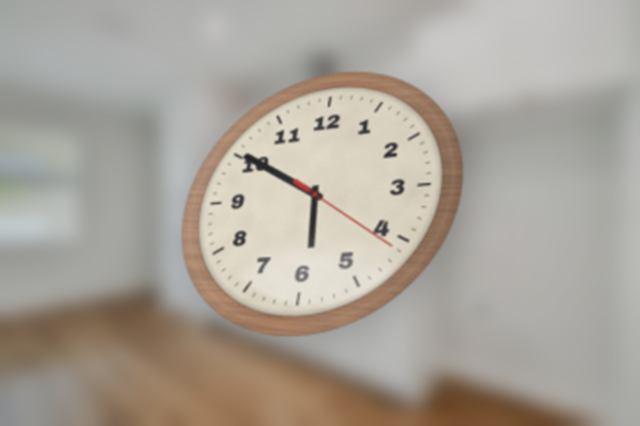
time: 5:50:21
